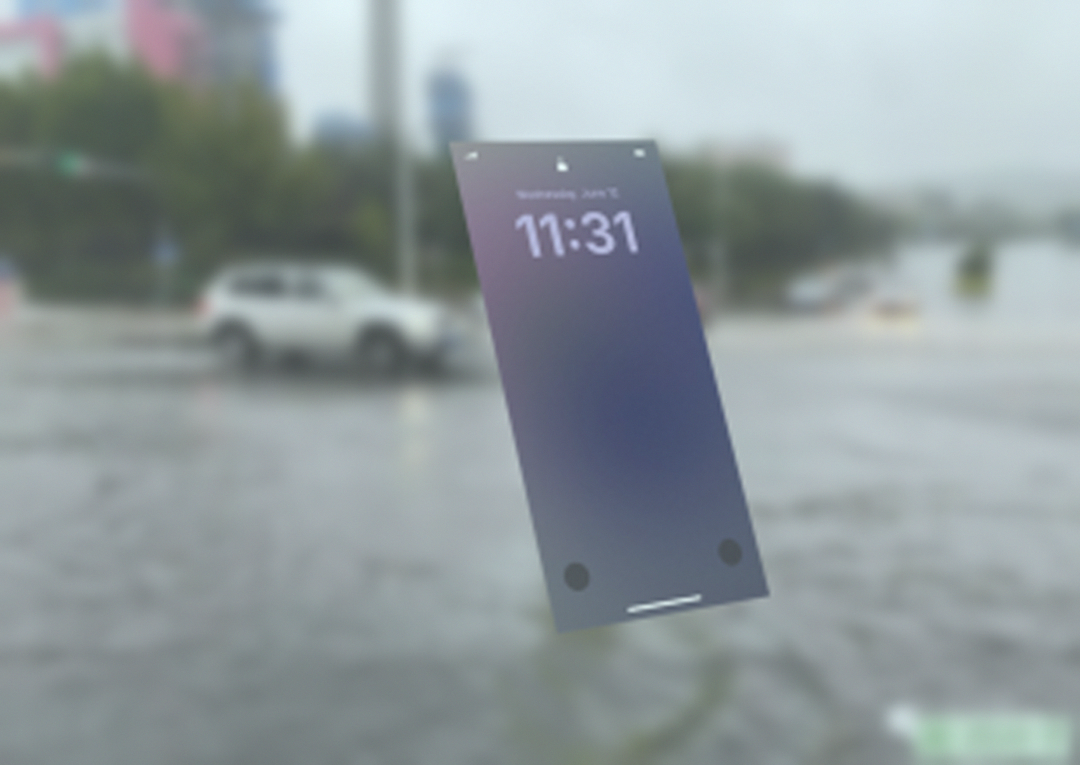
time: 11:31
